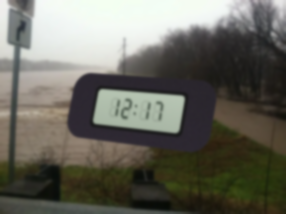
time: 12:17
